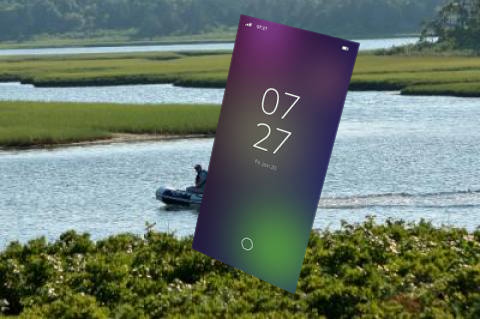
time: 7:27
